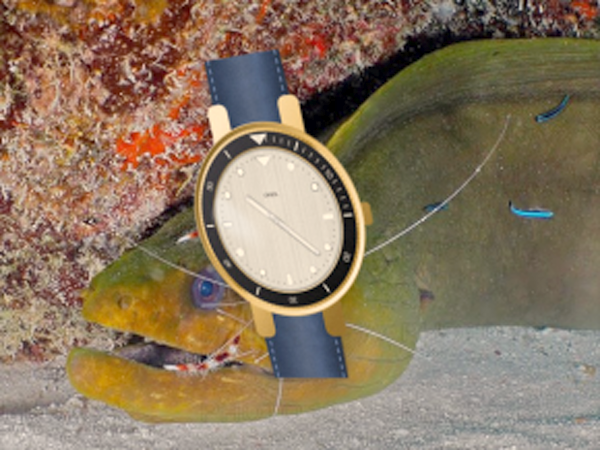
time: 10:22
